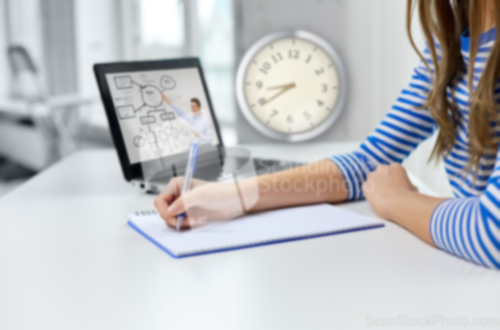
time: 8:39
